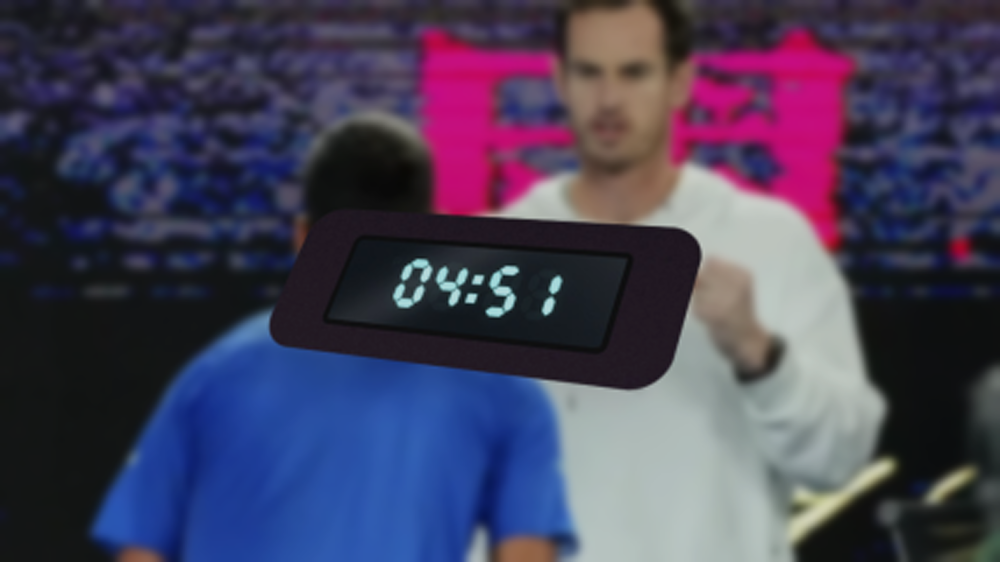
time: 4:51
